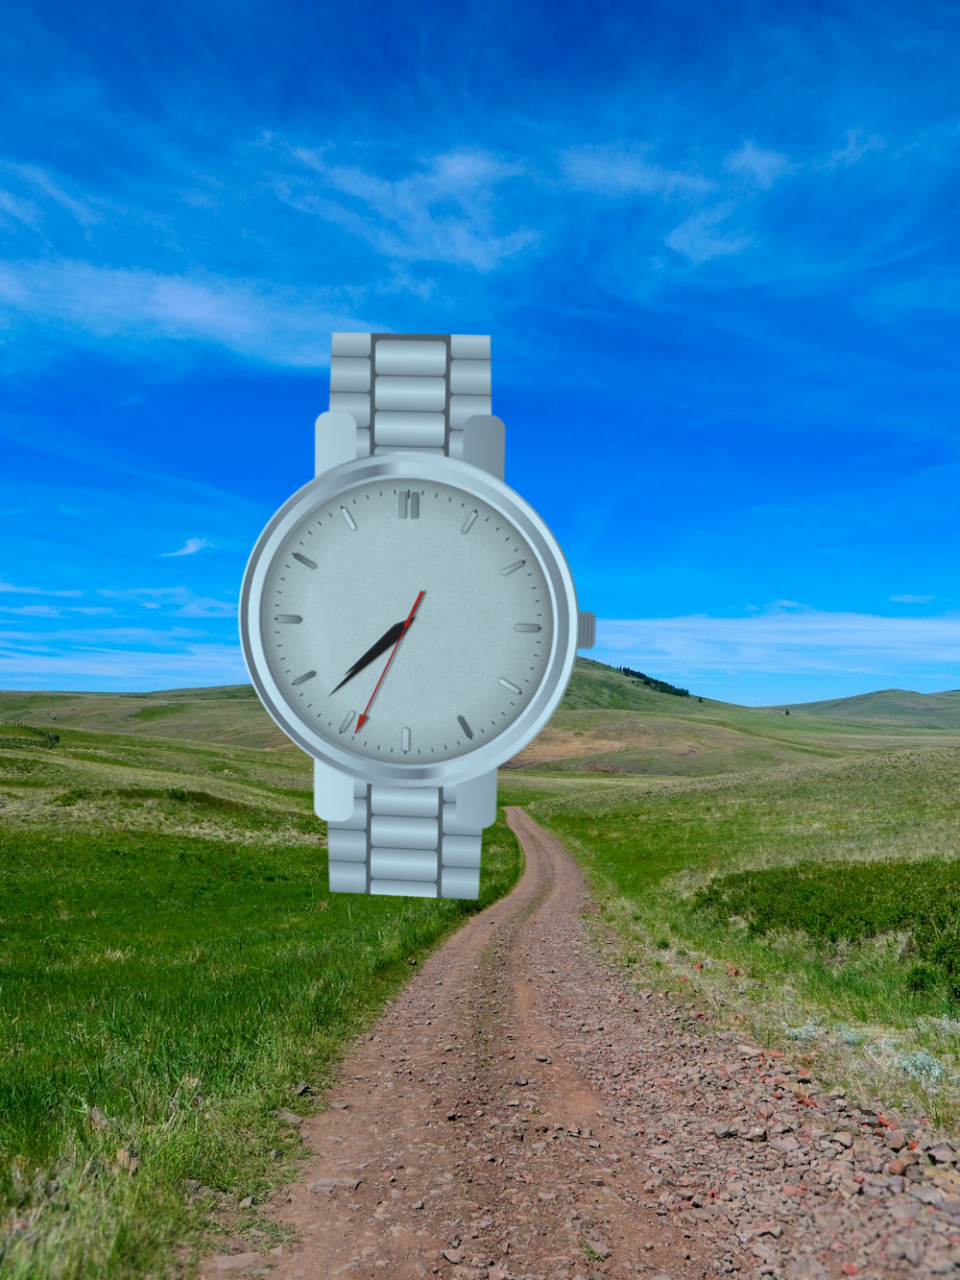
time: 7:37:34
